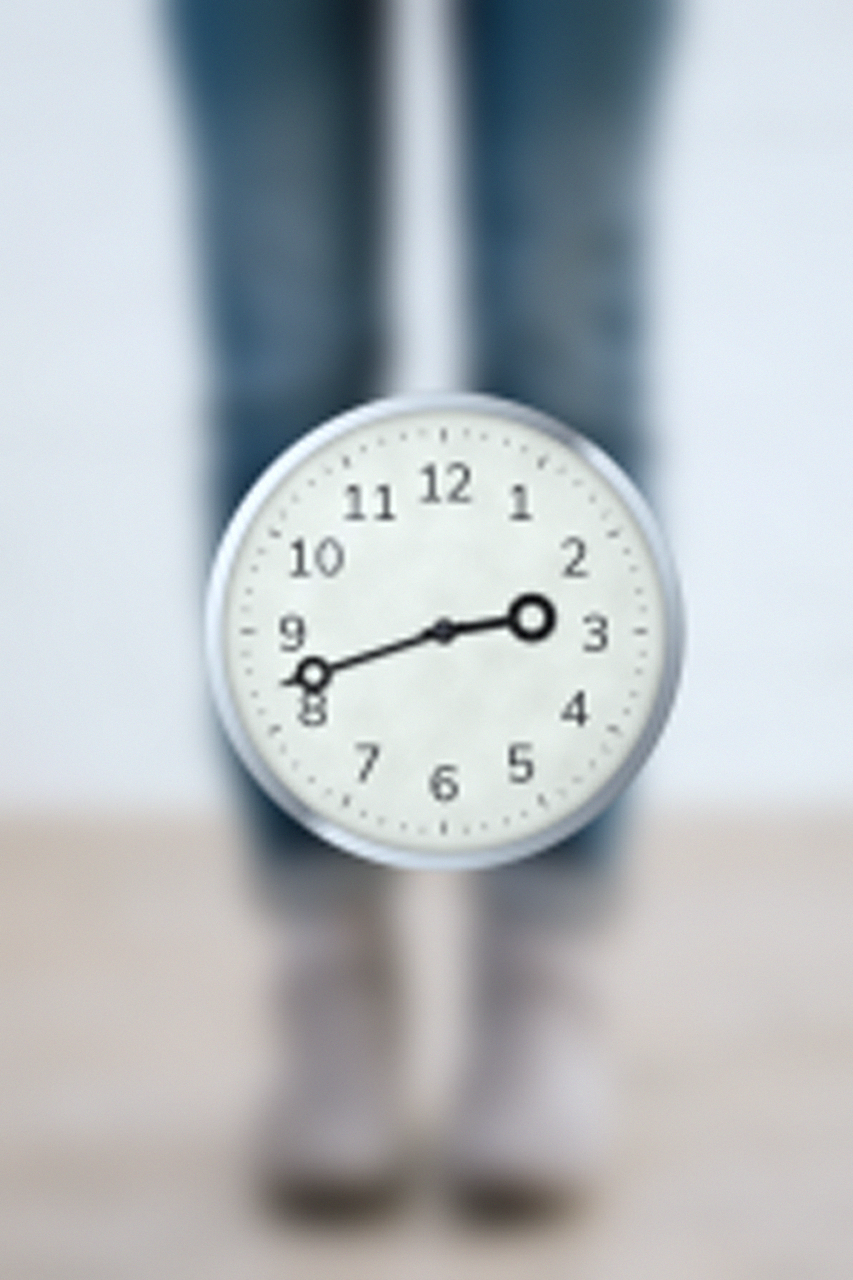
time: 2:42
